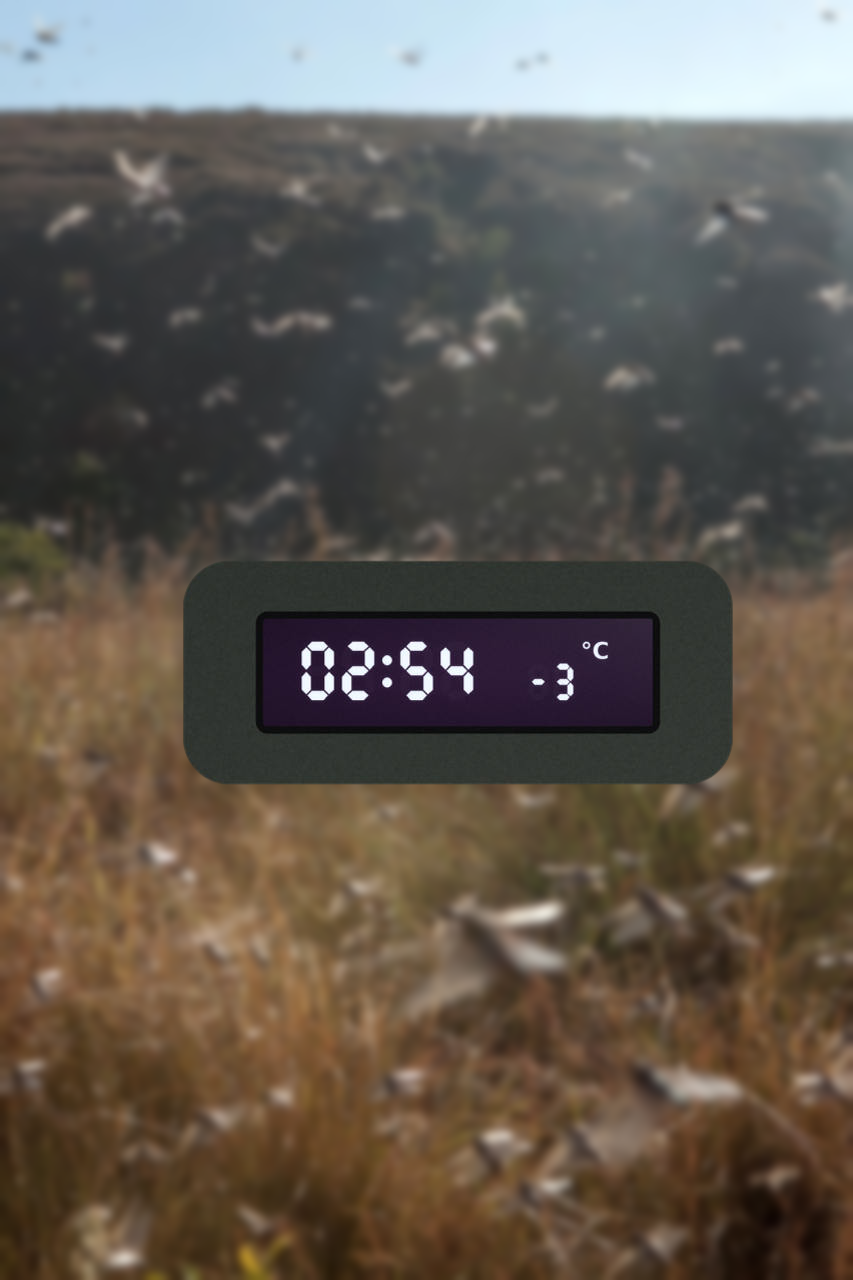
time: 2:54
